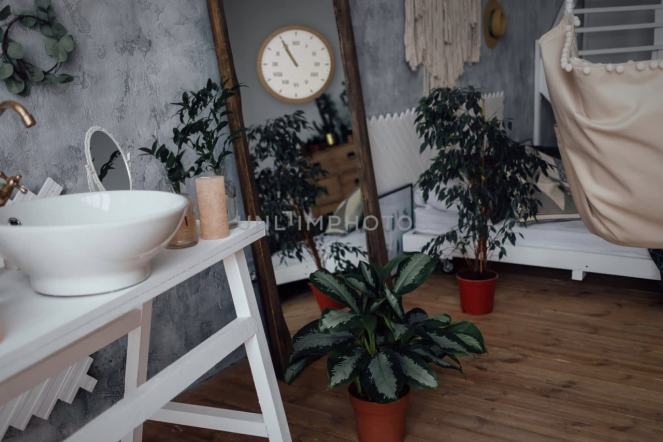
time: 10:55
